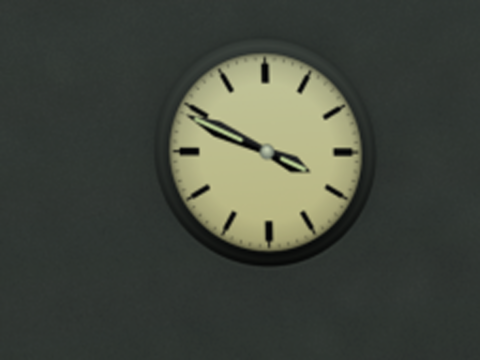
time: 3:49
